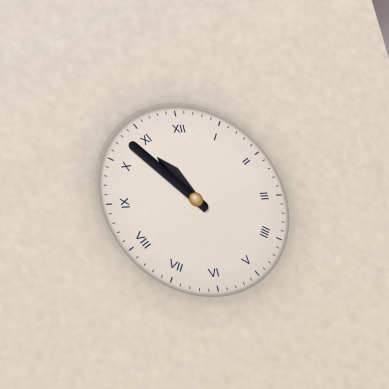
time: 10:53
